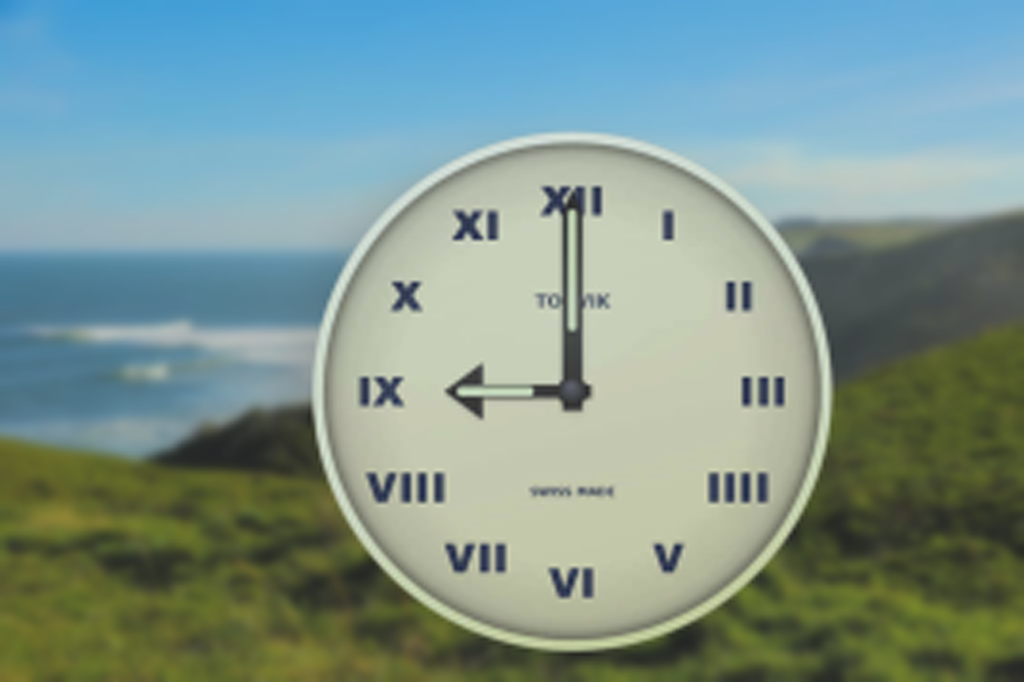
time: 9:00
